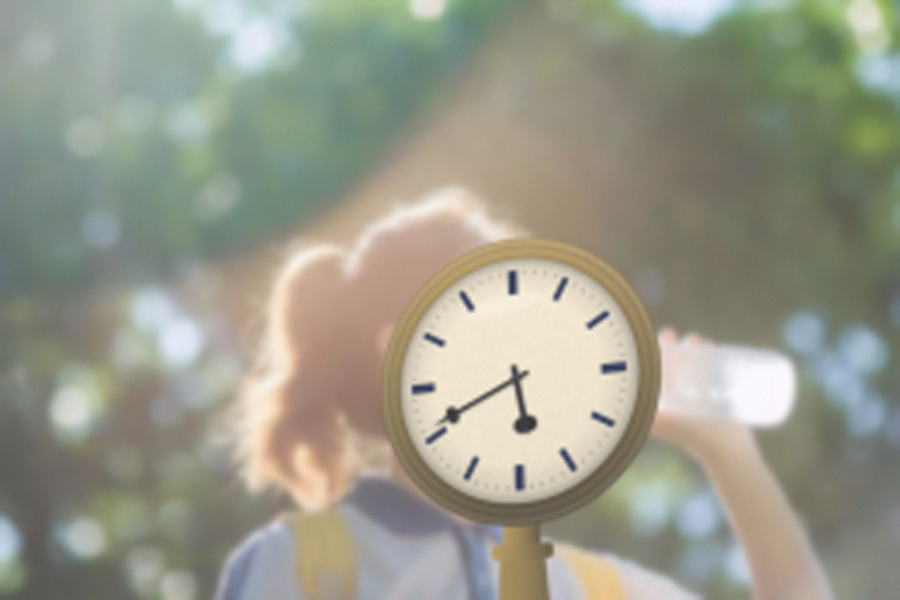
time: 5:41
